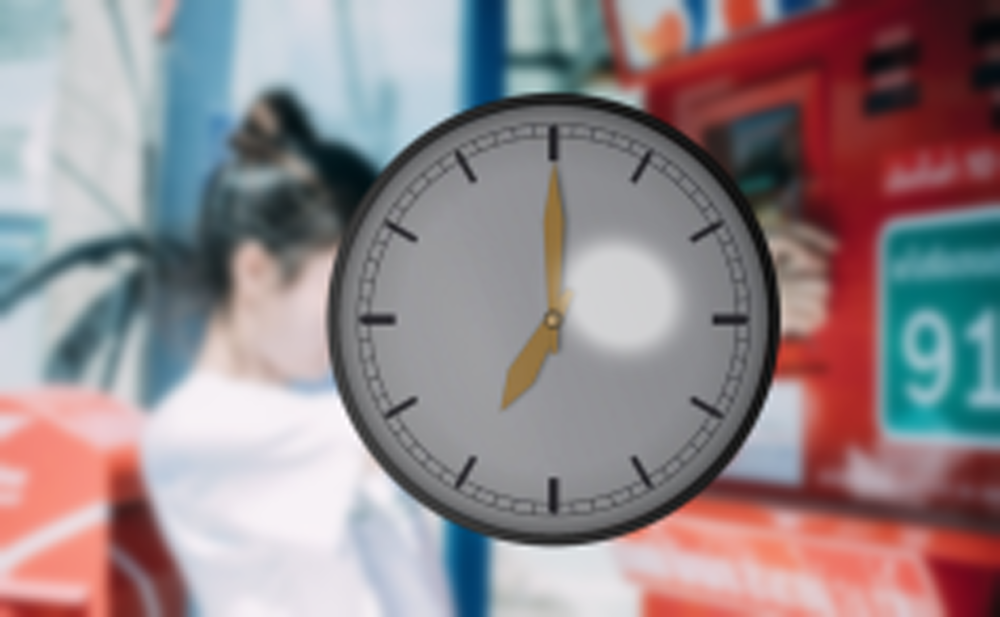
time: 7:00
